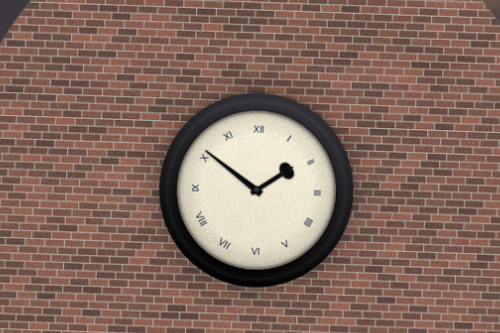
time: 1:51
